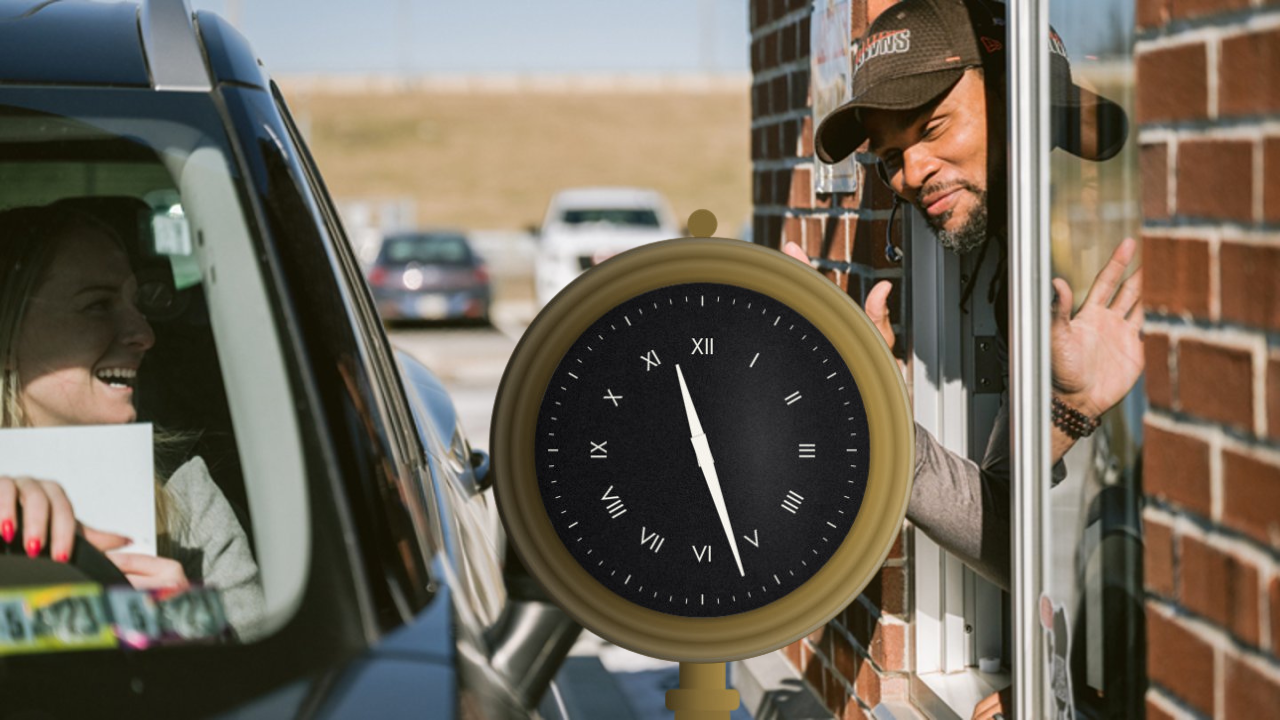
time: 11:27
